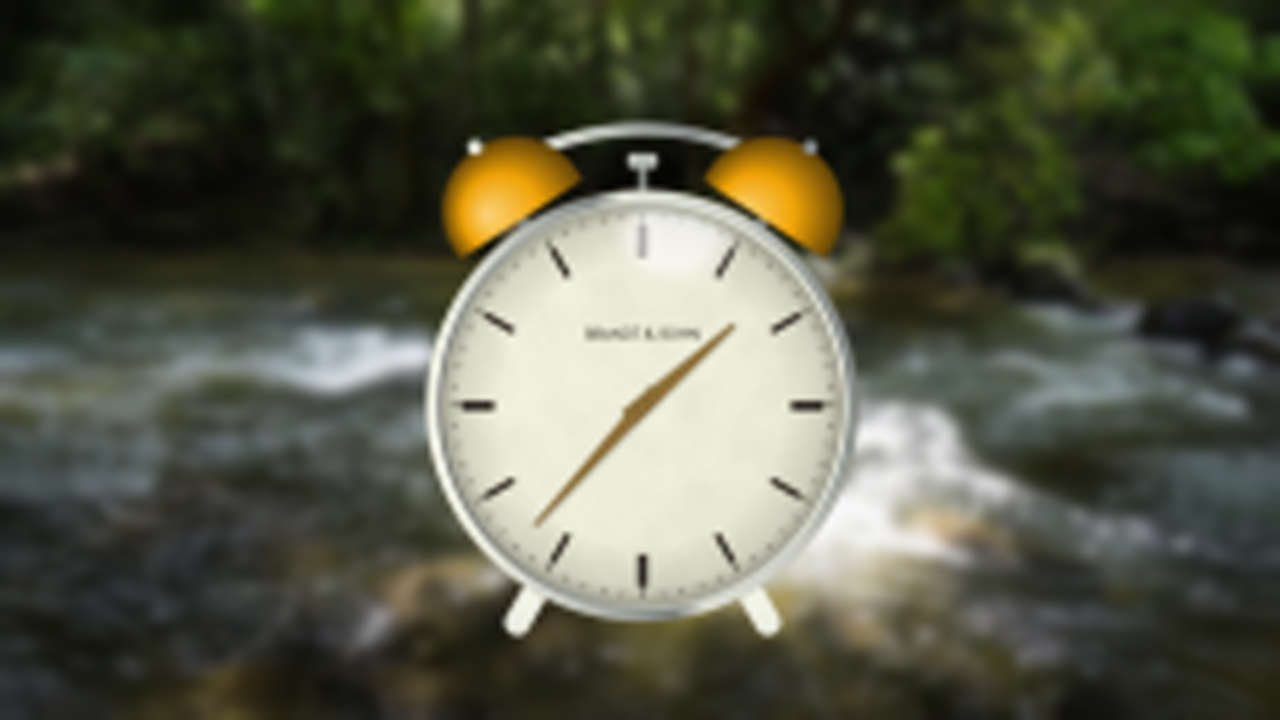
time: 1:37
